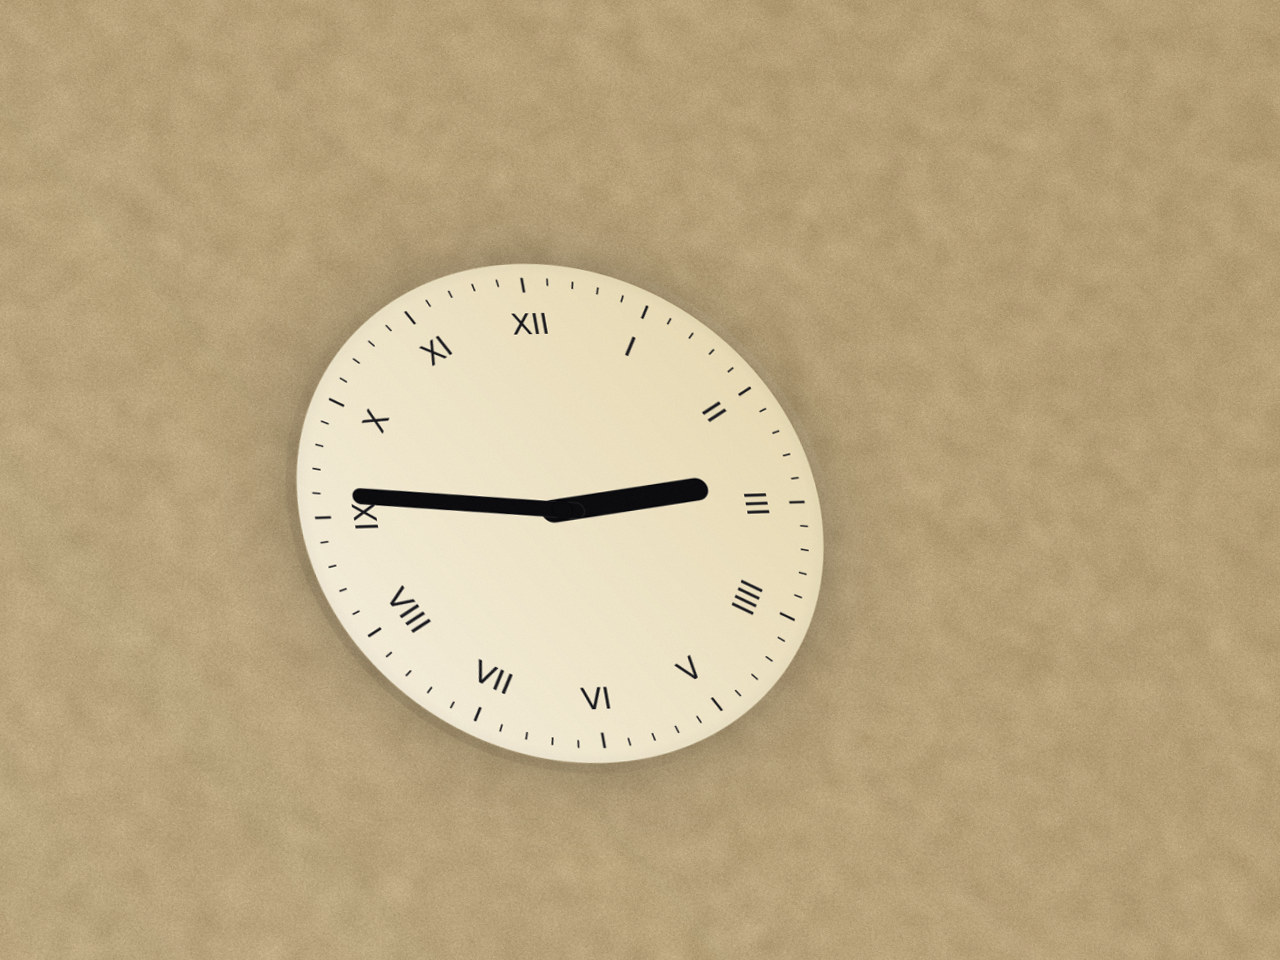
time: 2:46
